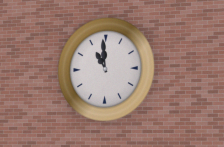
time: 10:59
